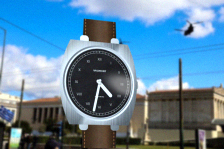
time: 4:32
